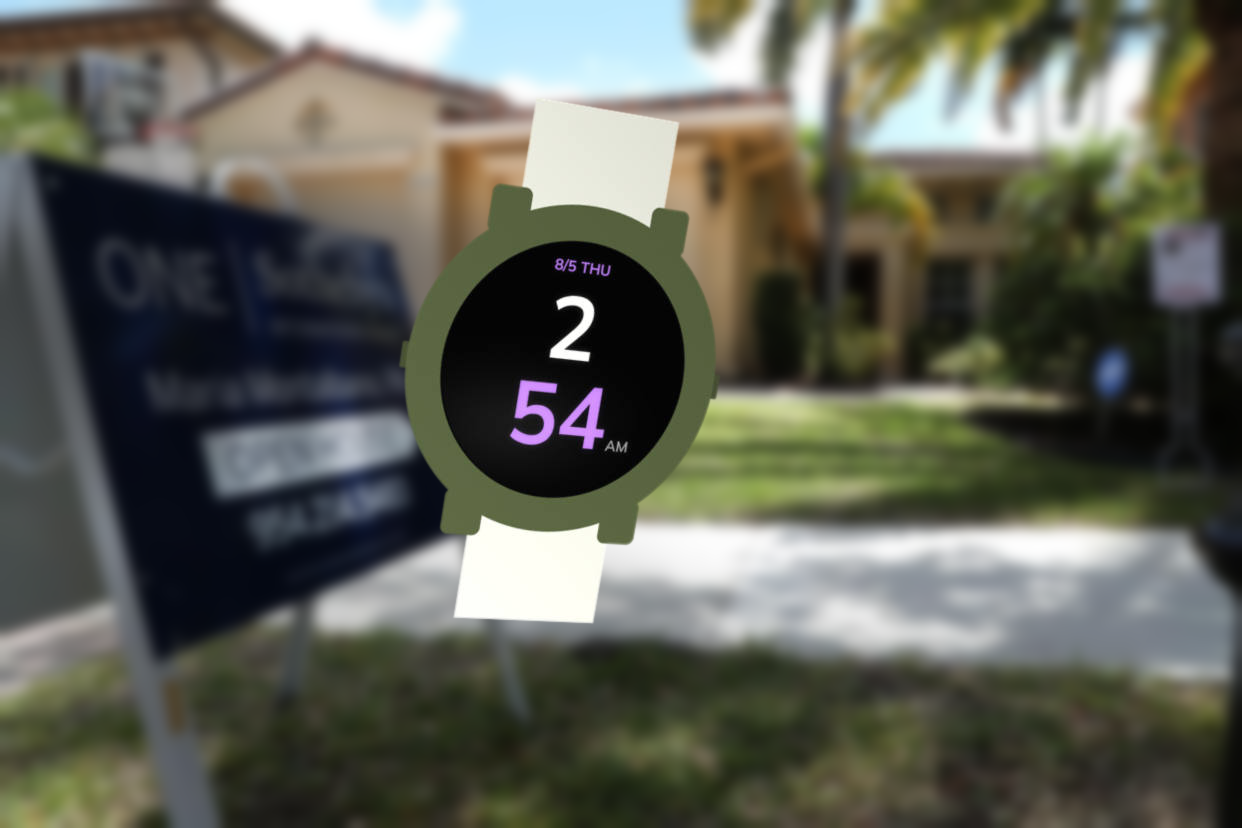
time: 2:54
